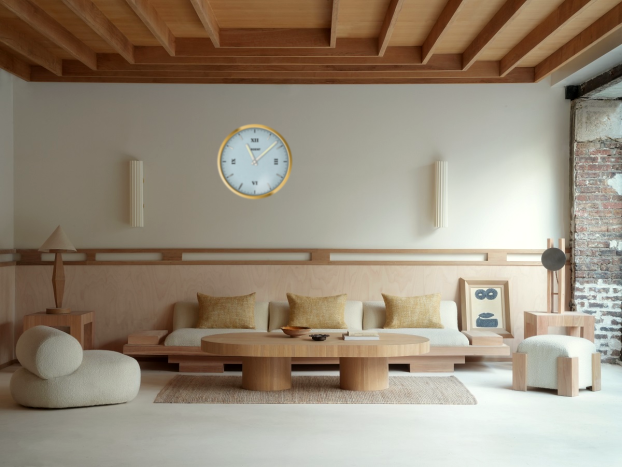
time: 11:08
